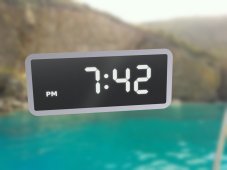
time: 7:42
